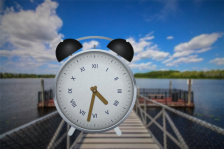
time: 4:32
